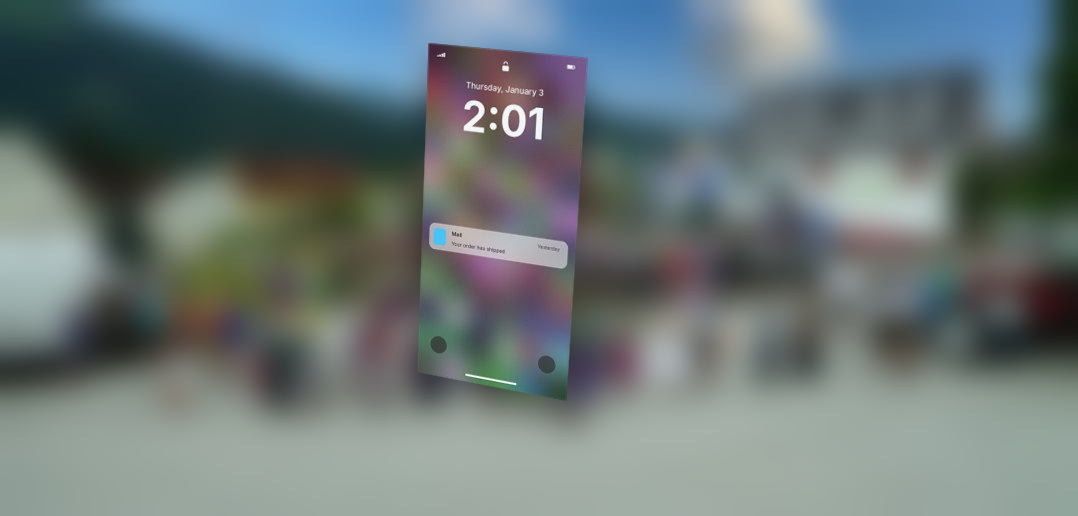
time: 2:01
